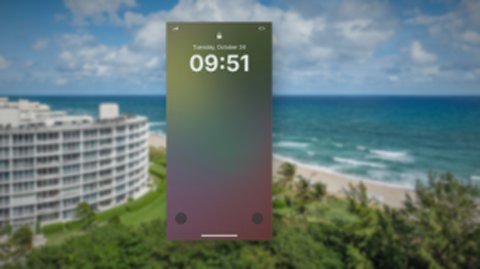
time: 9:51
